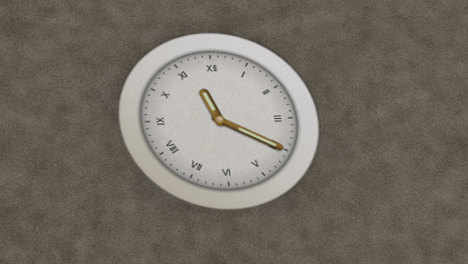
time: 11:20
